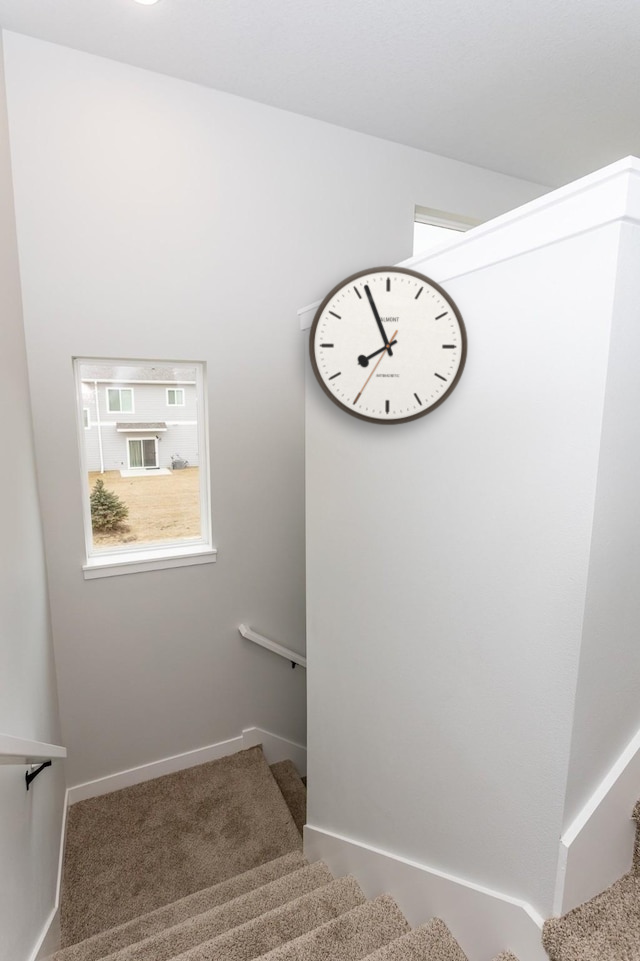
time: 7:56:35
